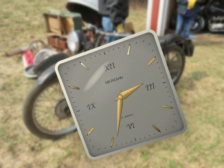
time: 2:34
